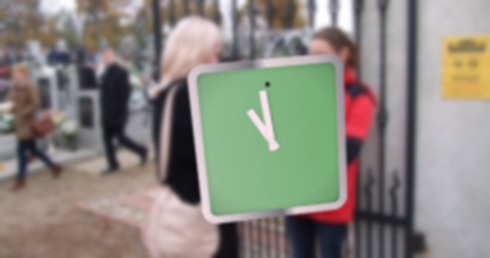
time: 10:59
